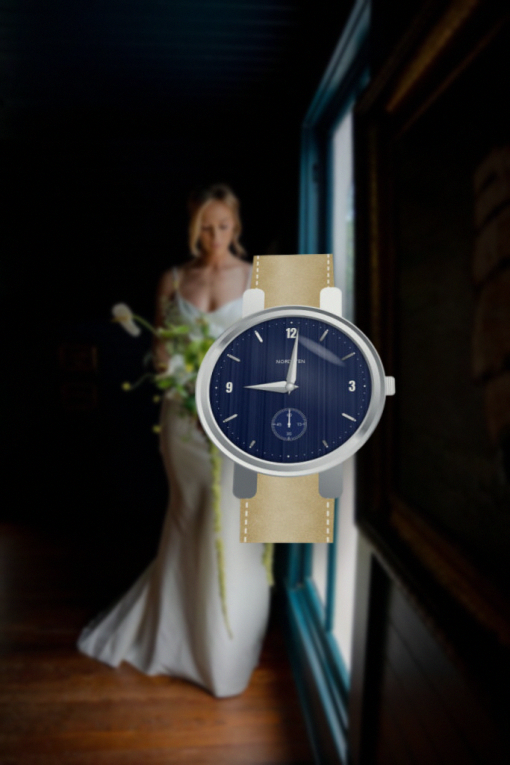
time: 9:01
